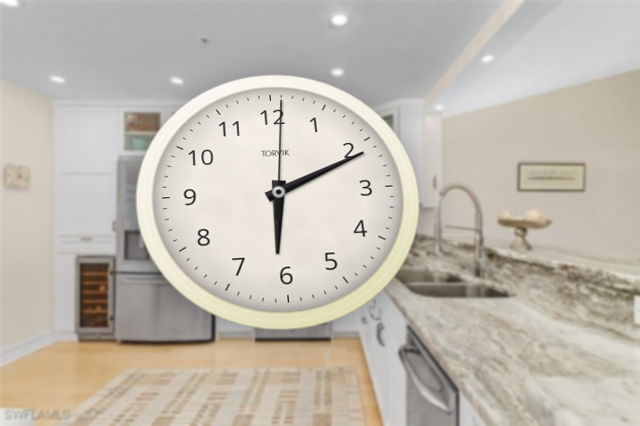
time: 6:11:01
